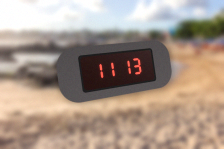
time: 11:13
